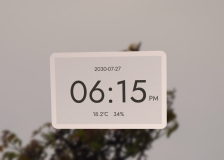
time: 6:15
